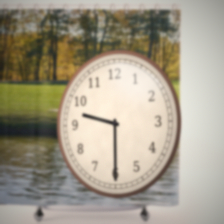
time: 9:30
